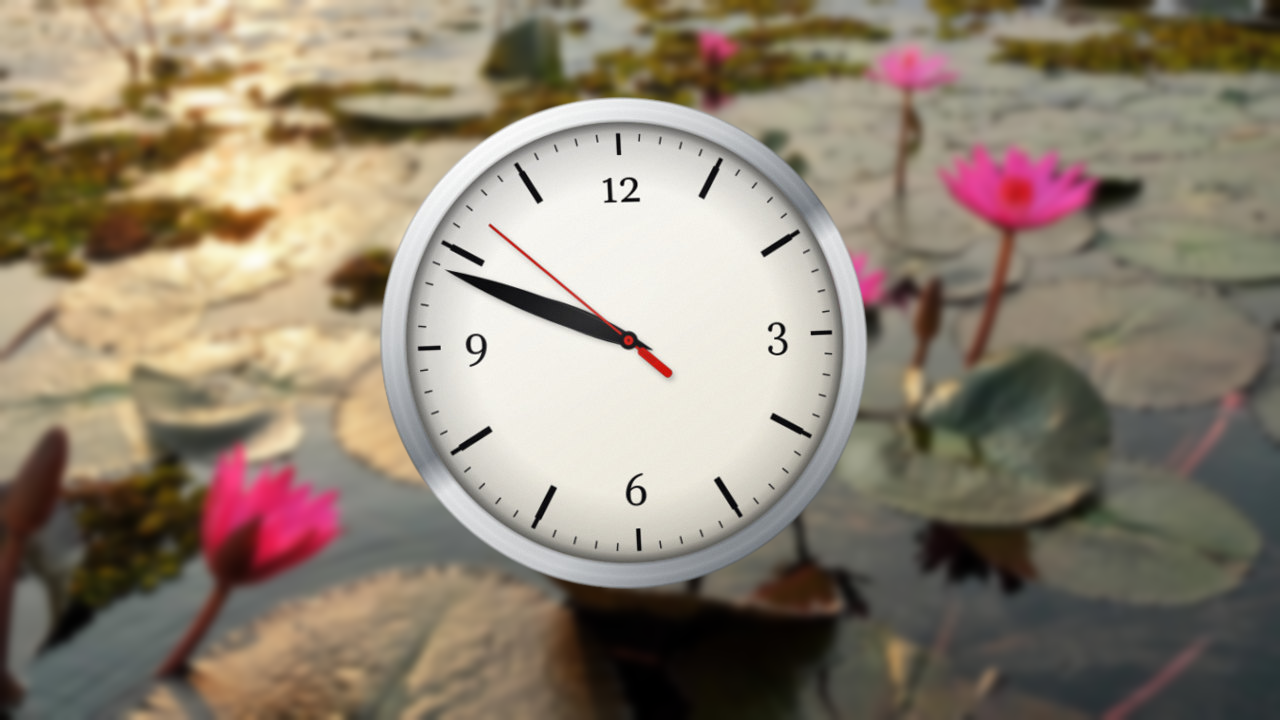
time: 9:48:52
